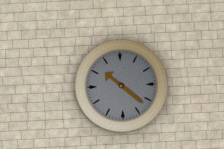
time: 10:22
